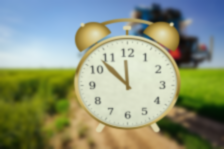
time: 11:53
